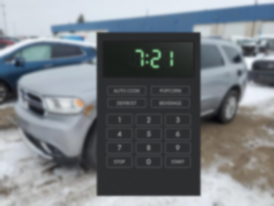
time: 7:21
